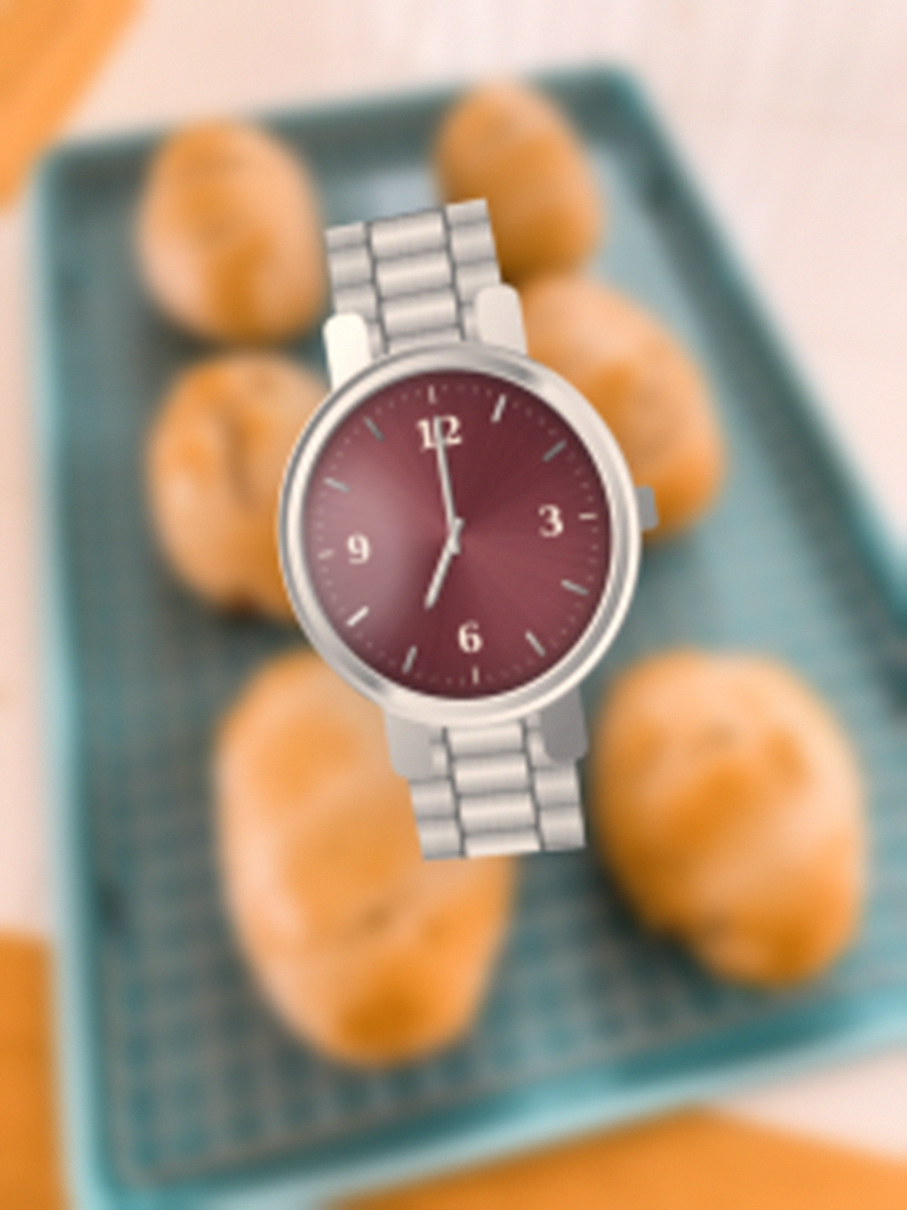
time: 7:00
